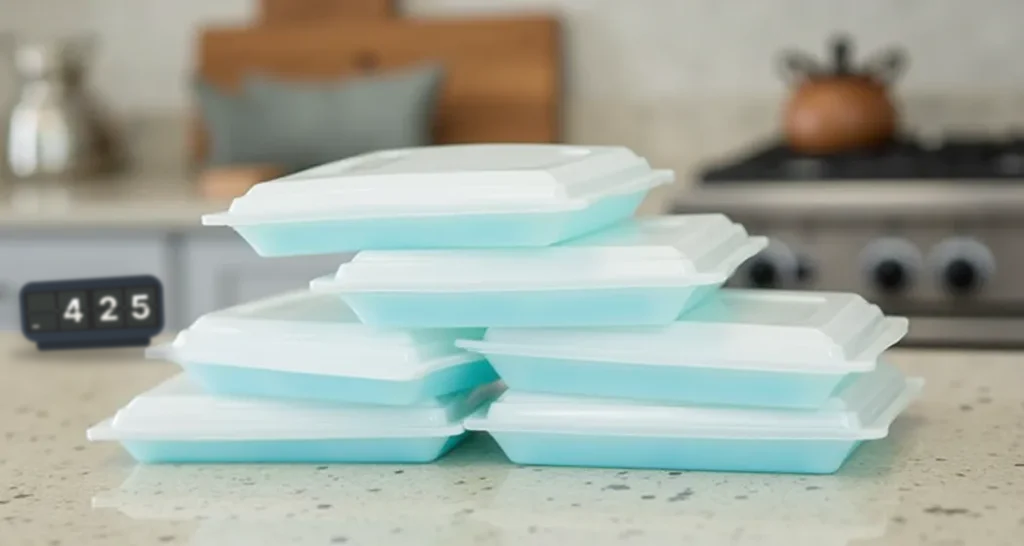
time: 4:25
